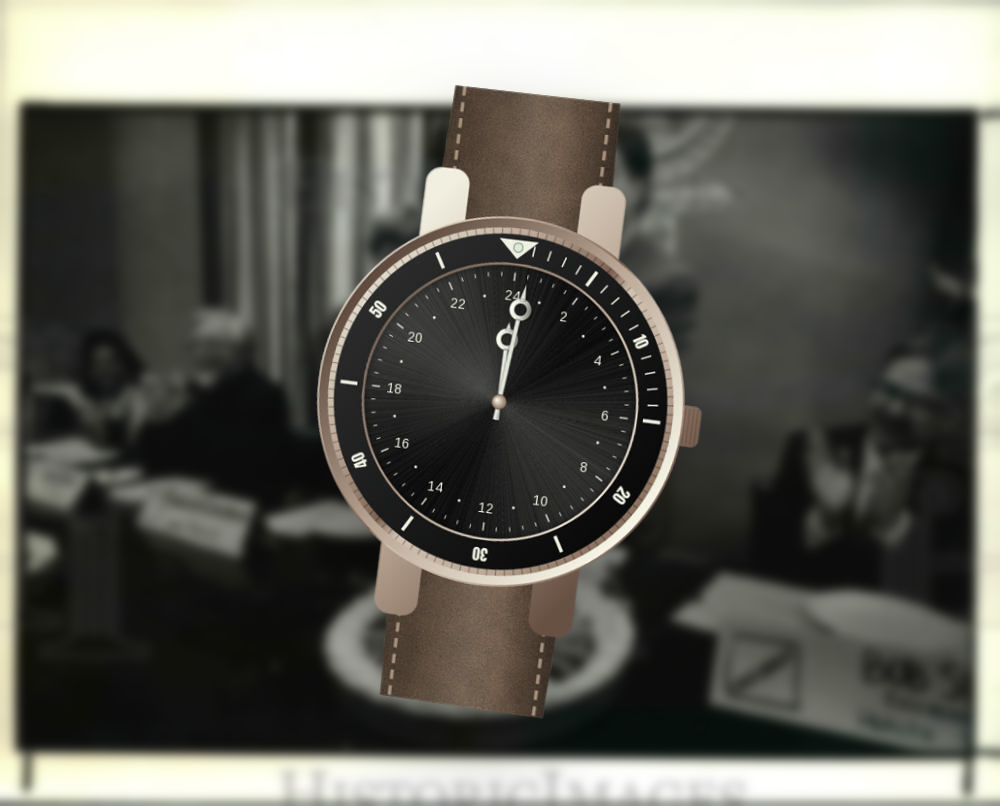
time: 0:01
